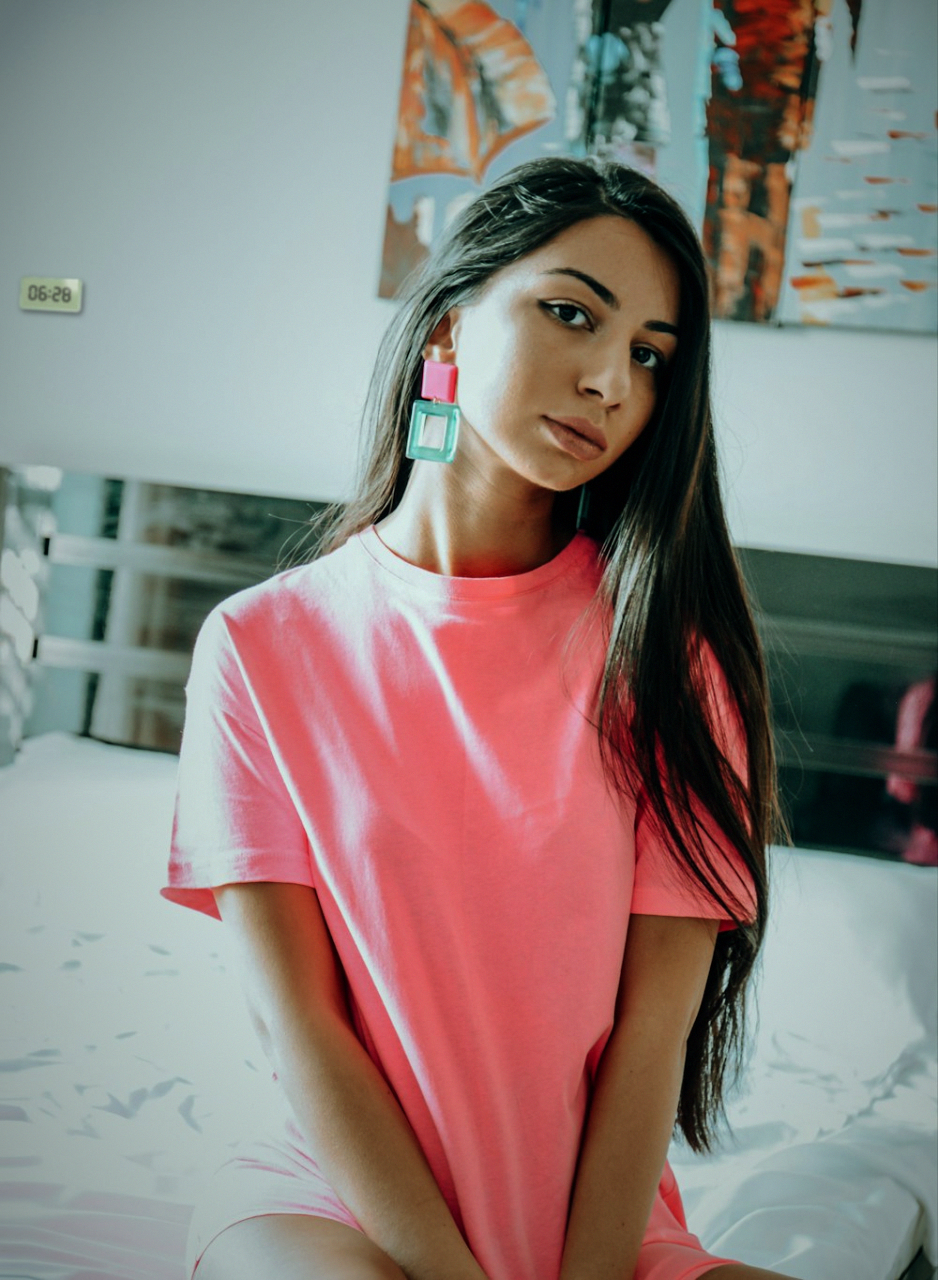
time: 6:28
